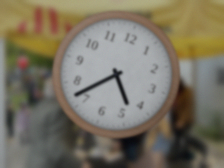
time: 4:37
